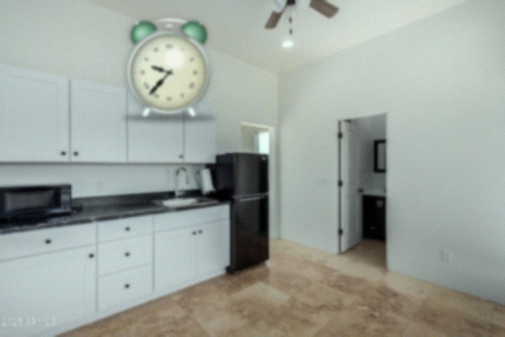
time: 9:37
